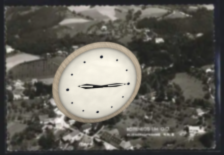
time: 9:15
